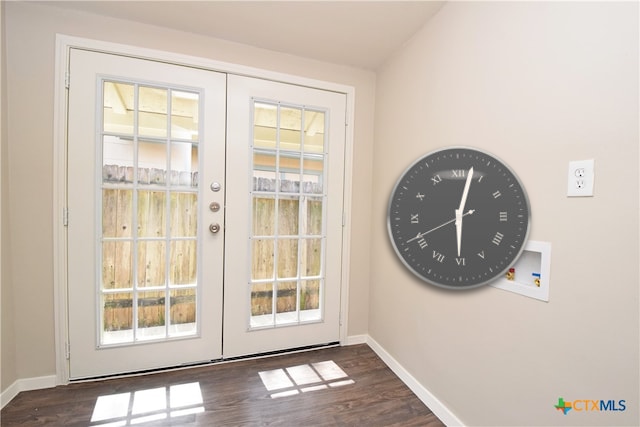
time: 6:02:41
